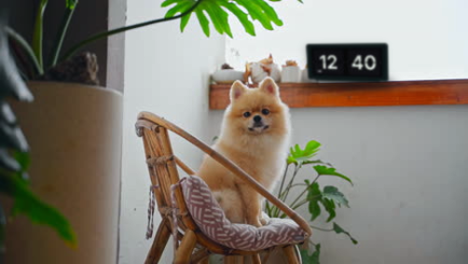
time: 12:40
